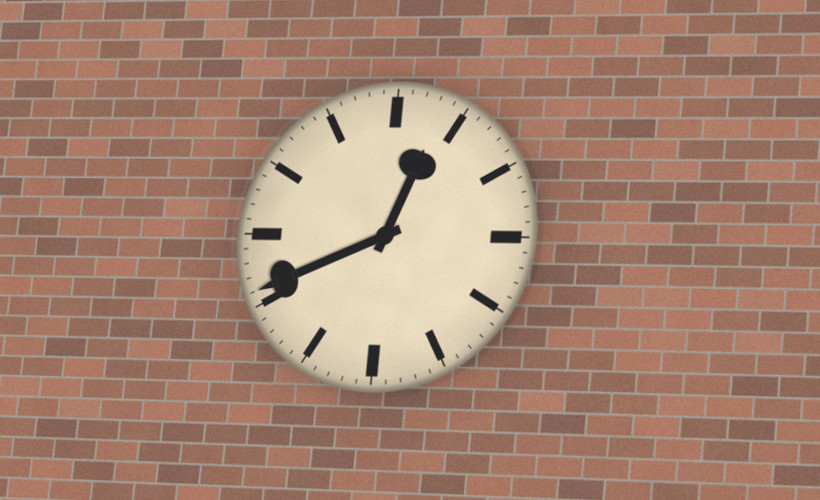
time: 12:41
